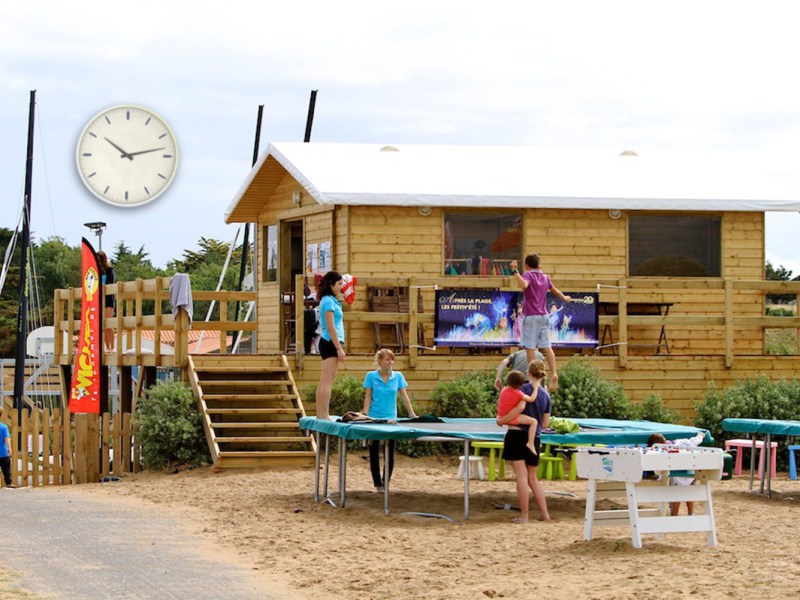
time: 10:13
